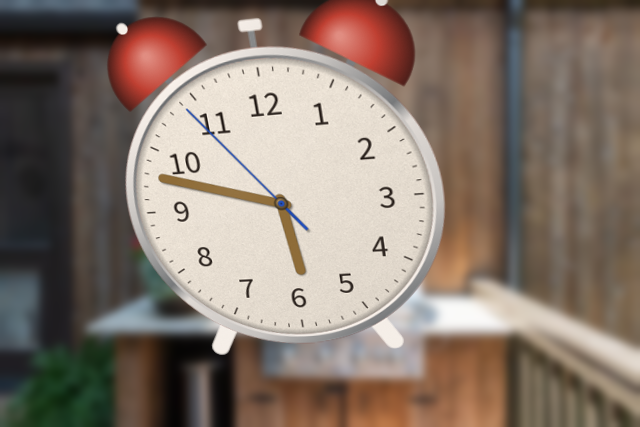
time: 5:47:54
